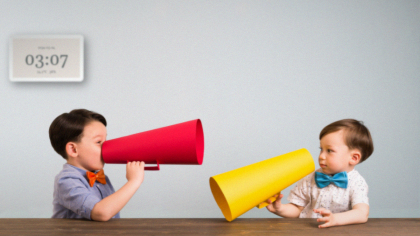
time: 3:07
